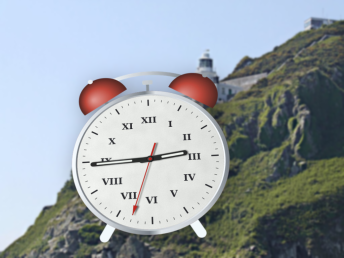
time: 2:44:33
